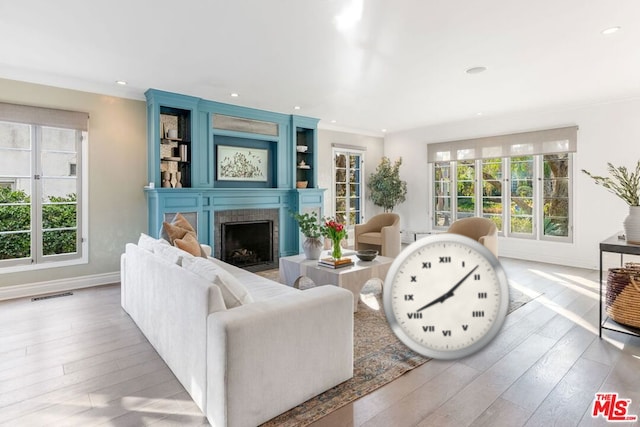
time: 8:08
